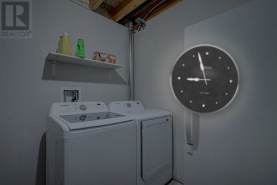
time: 8:57
